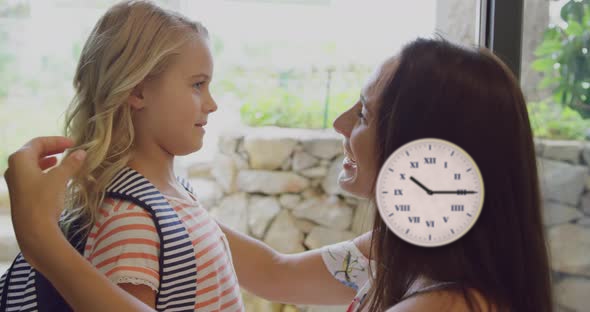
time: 10:15
